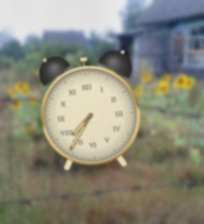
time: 7:36
